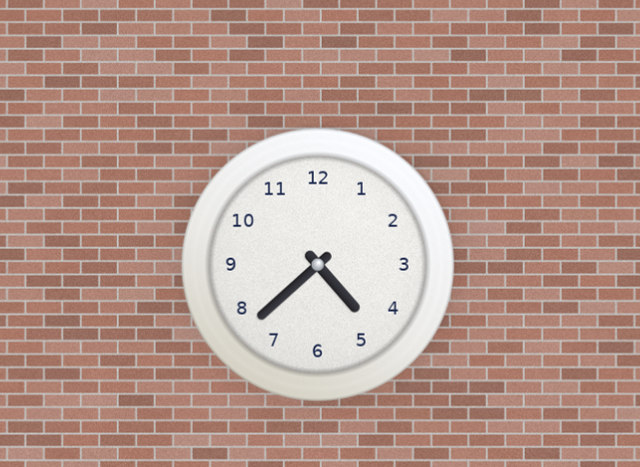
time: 4:38
